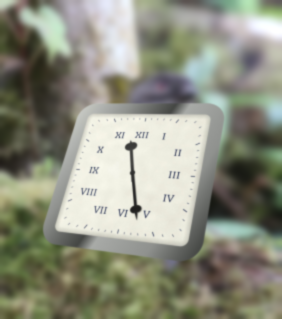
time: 11:27
